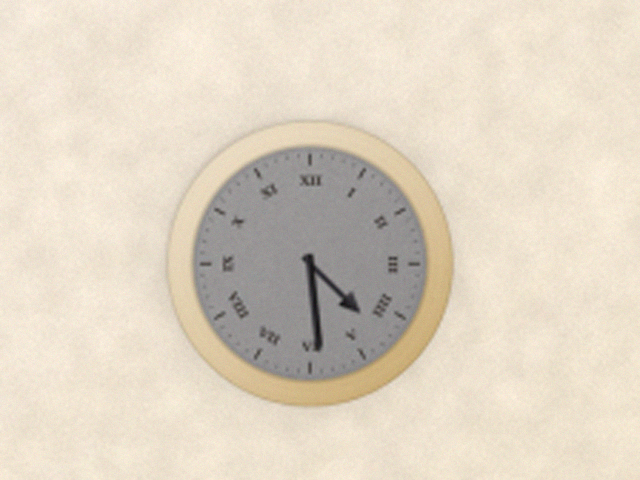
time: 4:29
